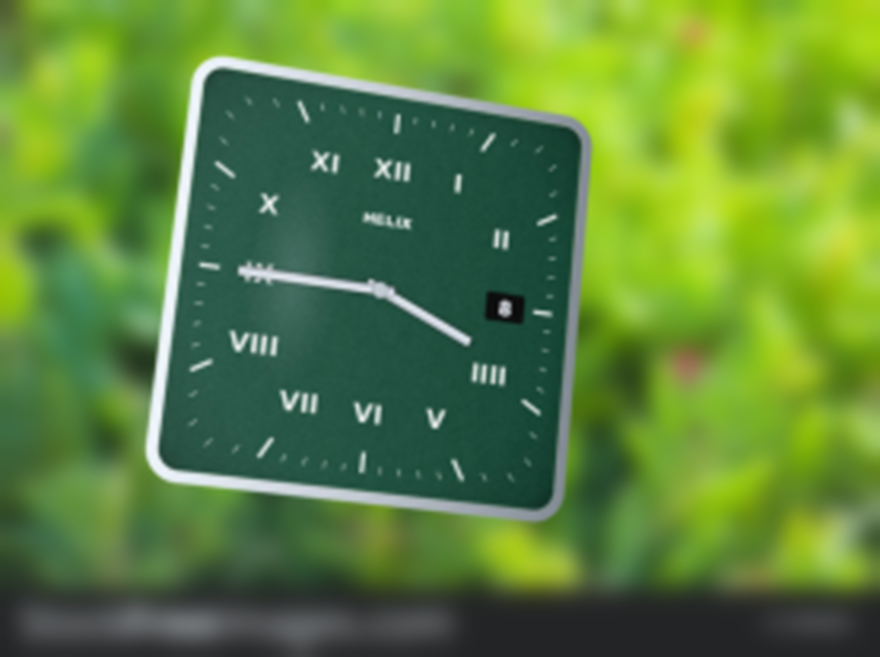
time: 3:45
